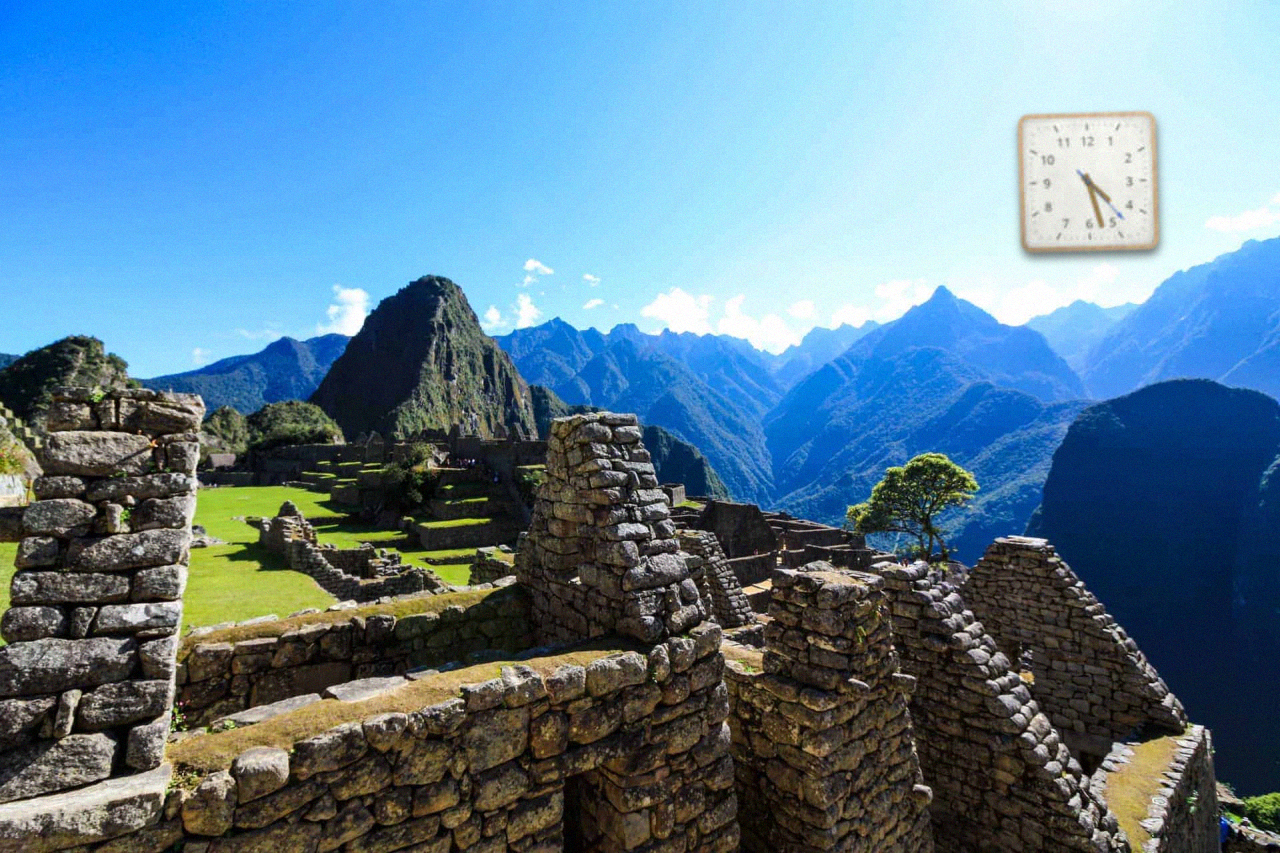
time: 4:27:23
